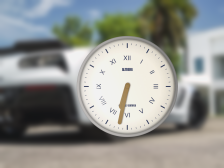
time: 6:32
